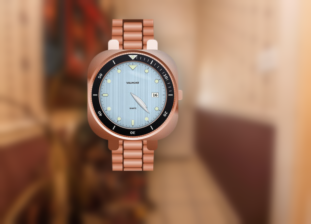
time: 4:23
